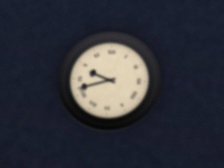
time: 9:42
